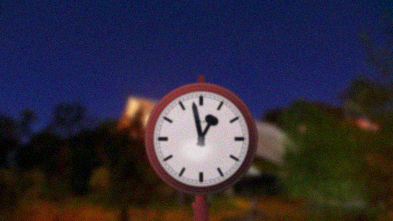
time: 12:58
